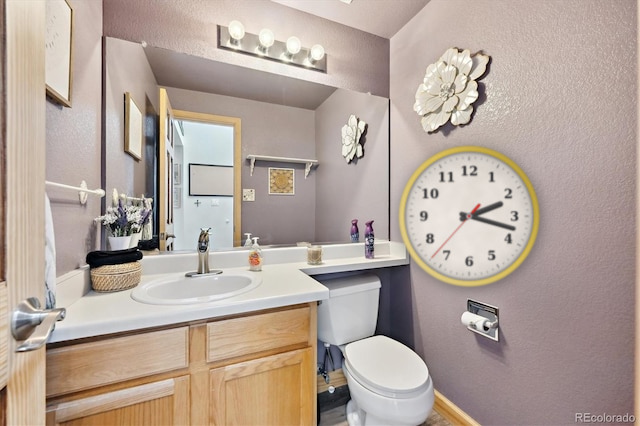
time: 2:17:37
